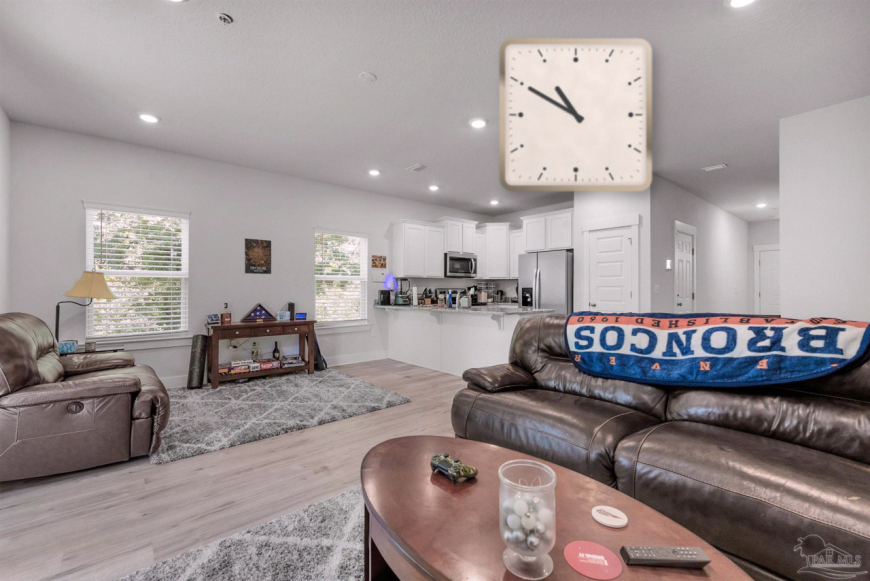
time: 10:50
